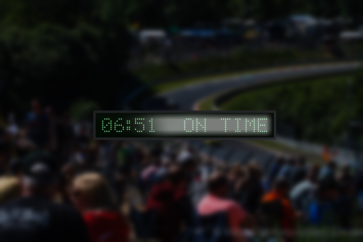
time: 6:51
